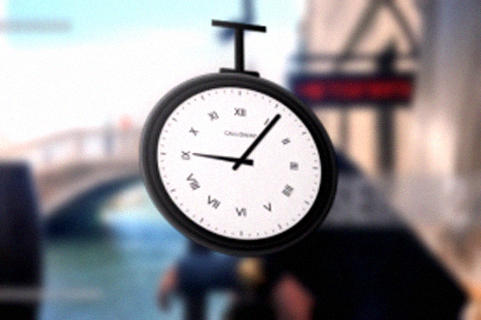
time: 9:06
